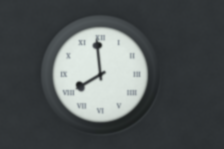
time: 7:59
